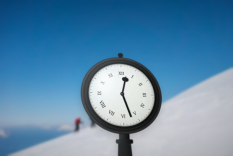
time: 12:27
